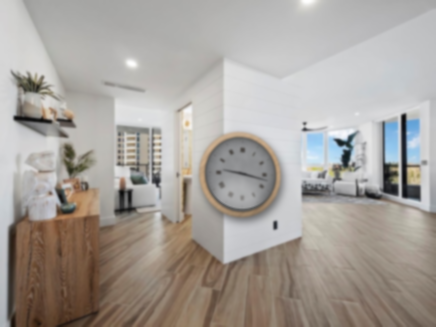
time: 9:17
